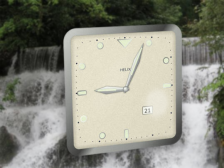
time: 9:04
